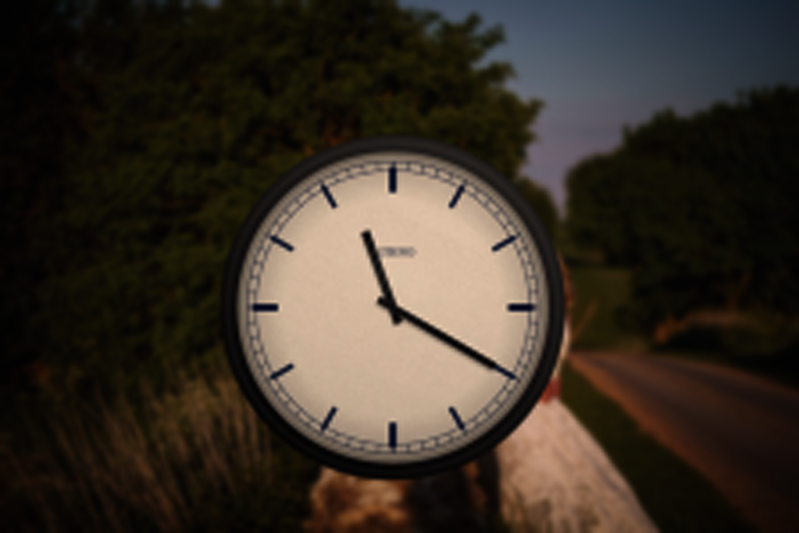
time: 11:20
